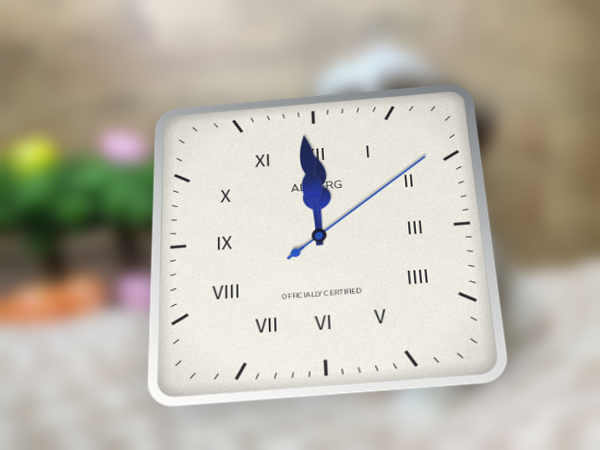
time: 11:59:09
